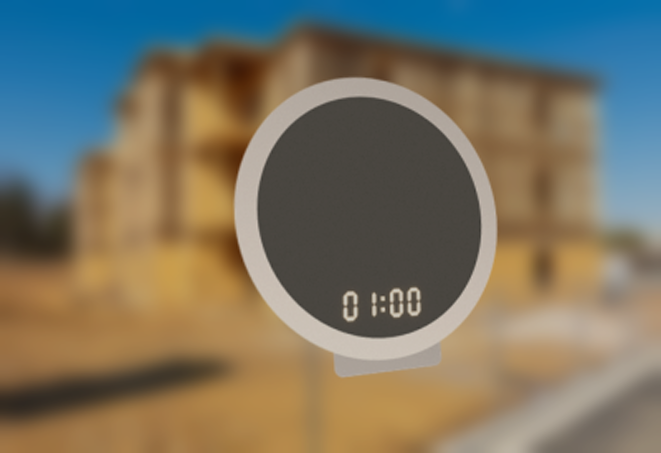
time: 1:00
